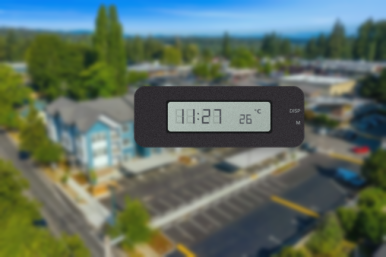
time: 11:27
